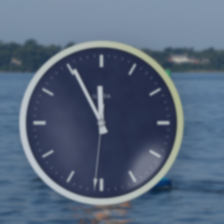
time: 11:55:31
